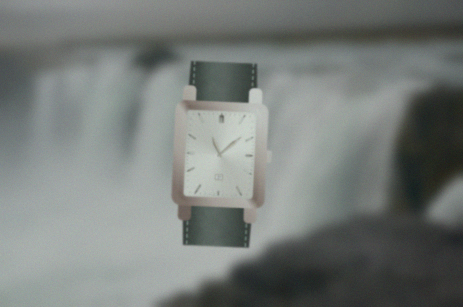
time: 11:08
